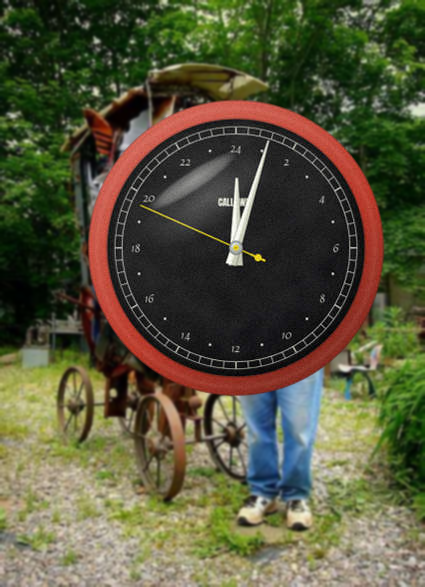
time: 0:02:49
